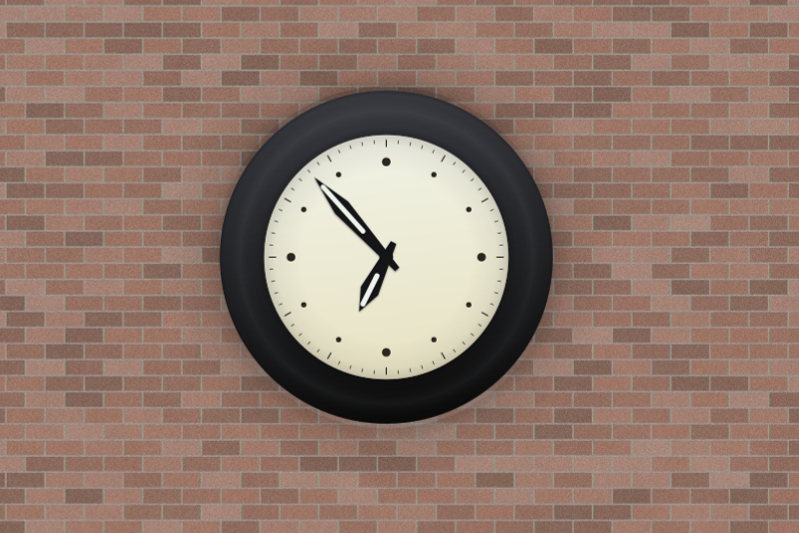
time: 6:53
